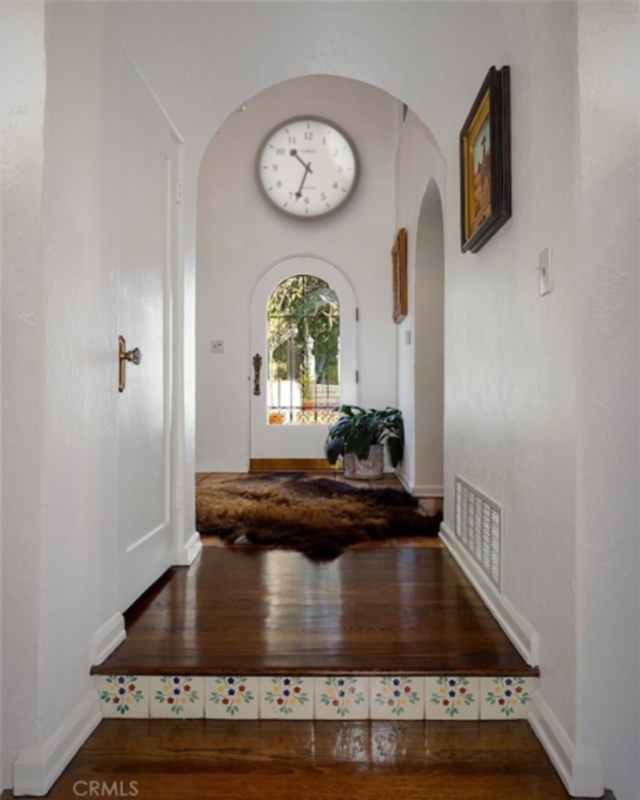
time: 10:33
